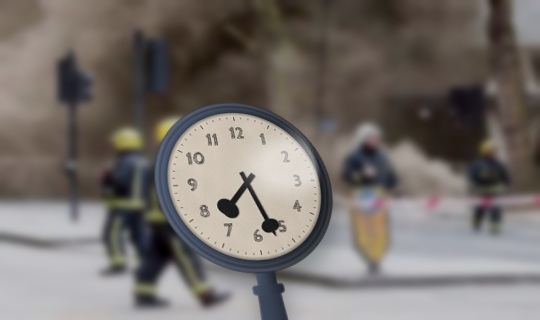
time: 7:27
